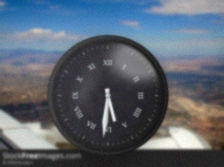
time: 5:31
